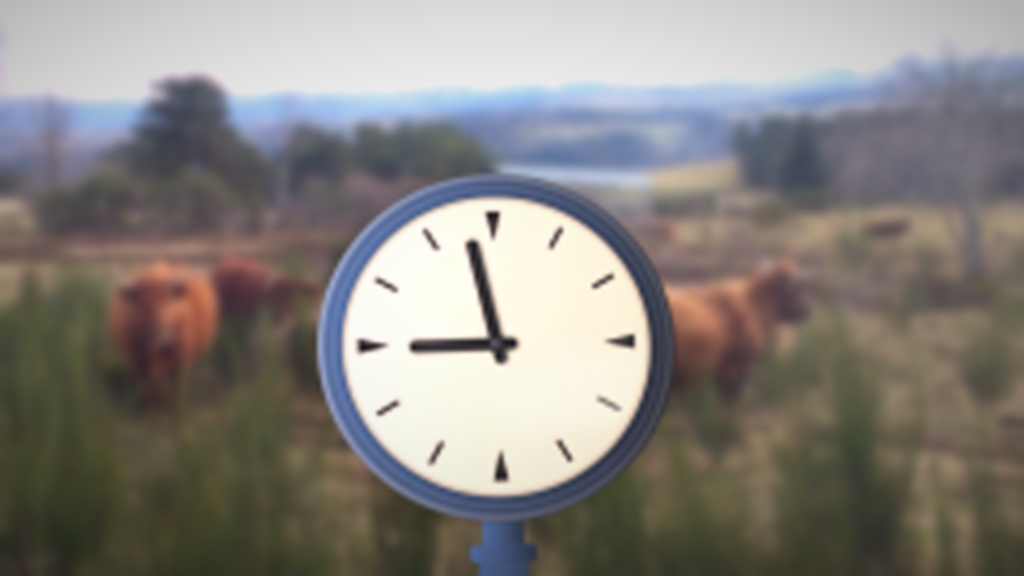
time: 8:58
